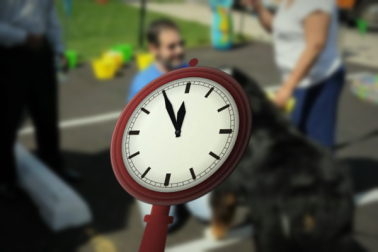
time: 11:55
